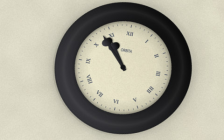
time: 10:53
